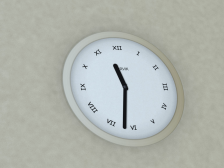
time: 11:32
